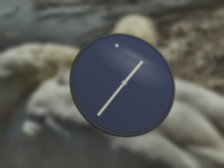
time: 1:38
